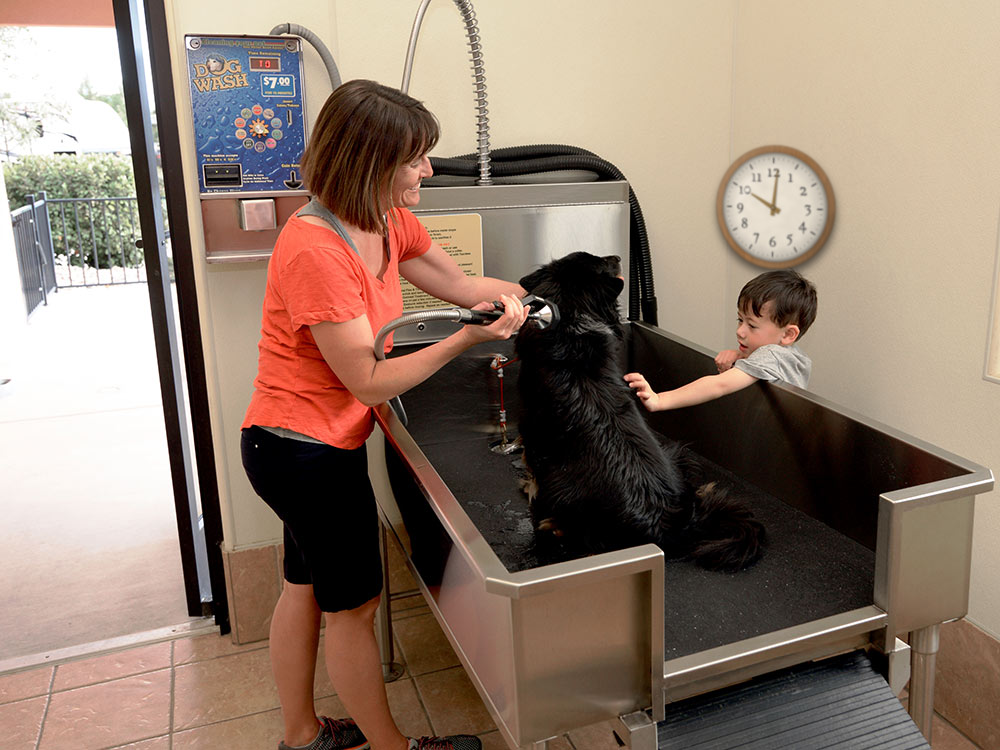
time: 10:01
